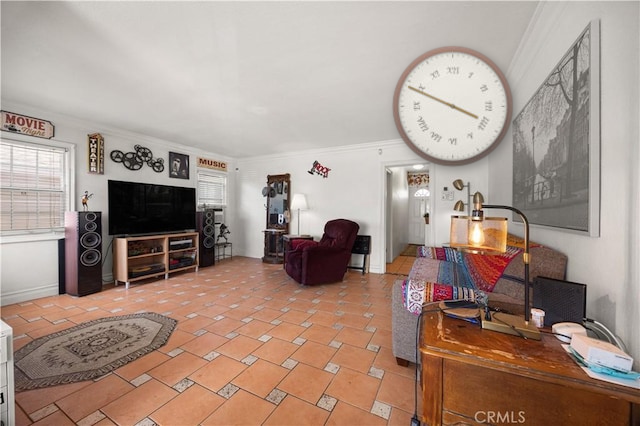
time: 3:49
